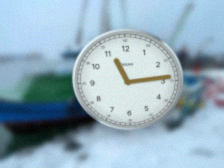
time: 11:14
